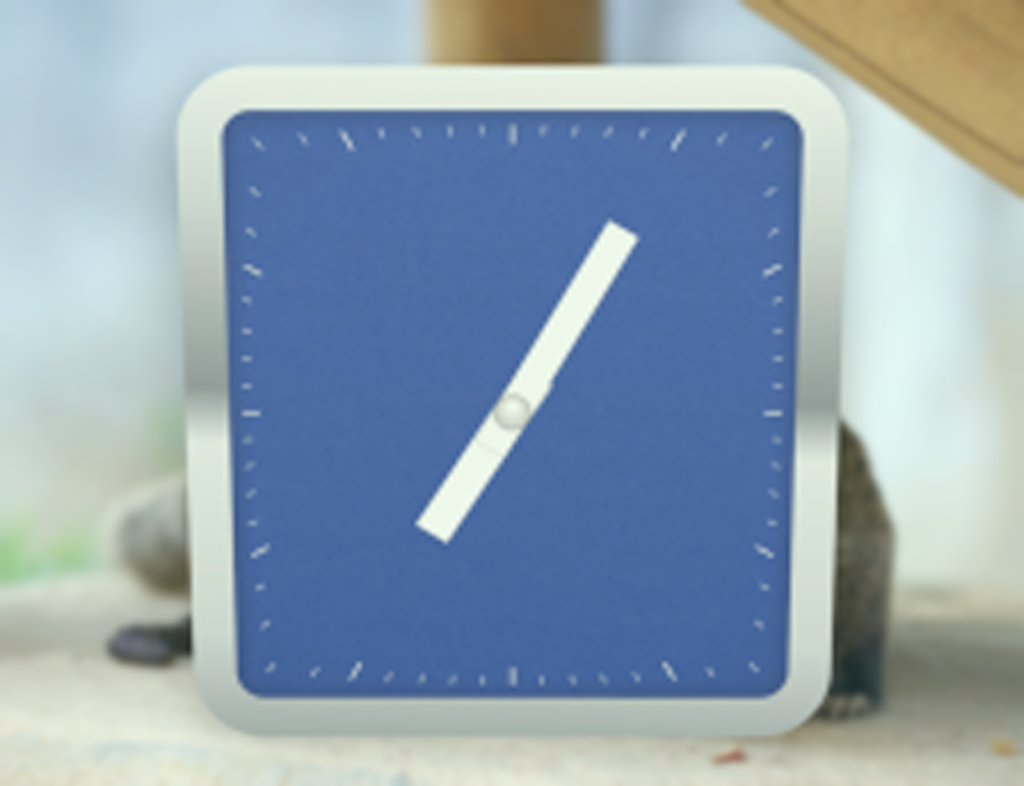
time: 7:05
